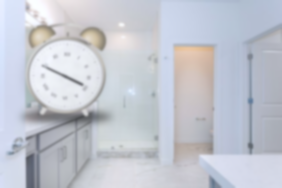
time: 3:49
